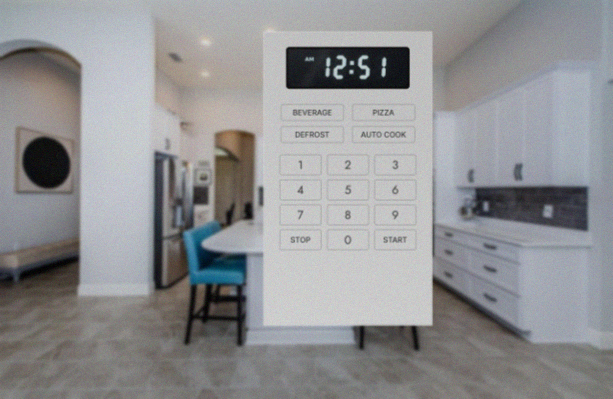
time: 12:51
